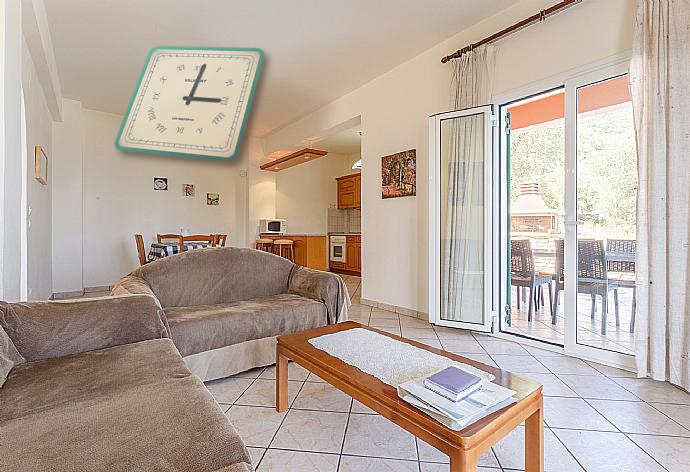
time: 3:01
